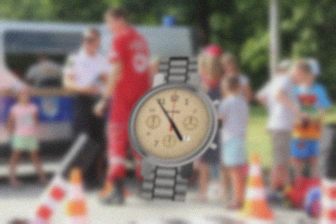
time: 4:54
